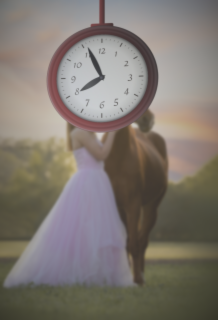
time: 7:56
